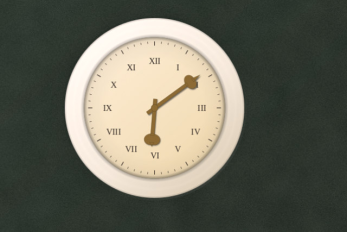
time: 6:09
